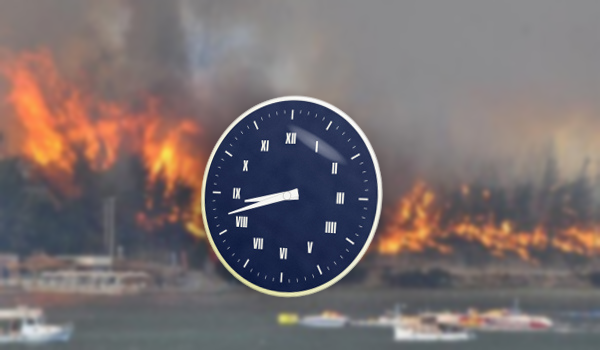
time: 8:42
